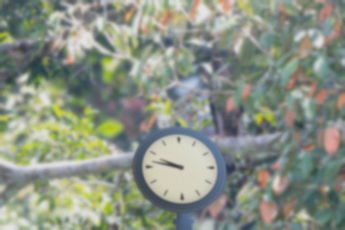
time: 9:47
